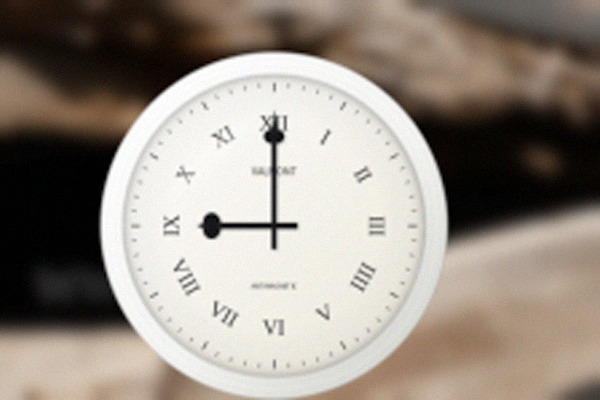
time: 9:00
